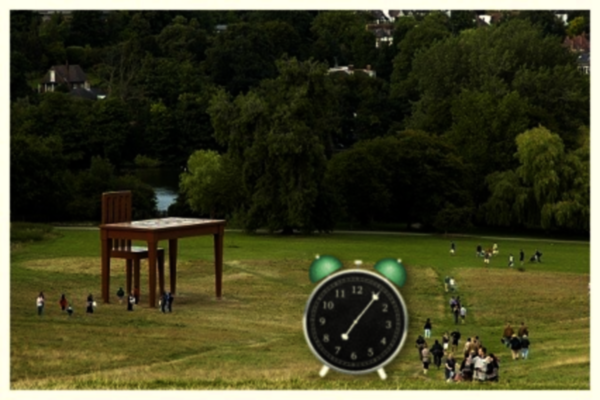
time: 7:06
